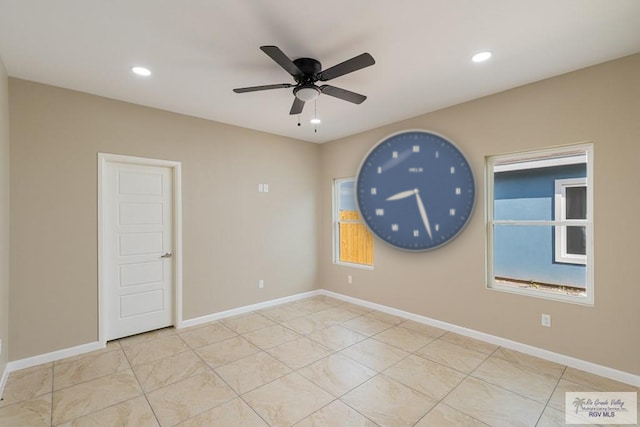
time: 8:27
